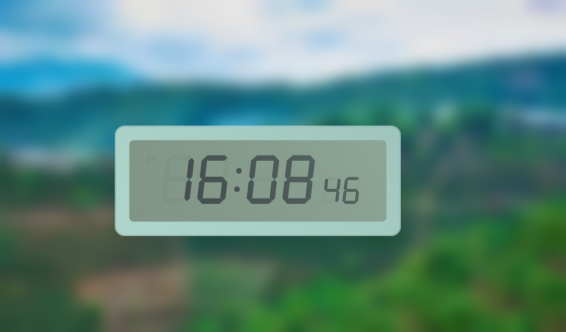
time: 16:08:46
